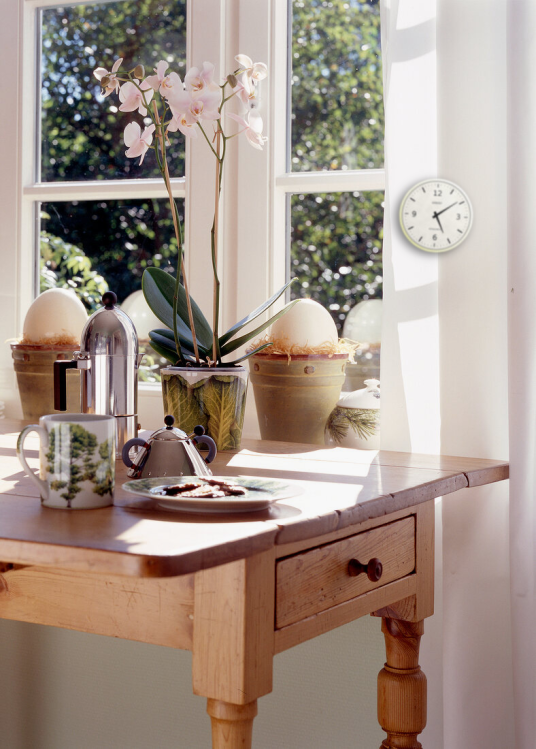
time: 5:09
